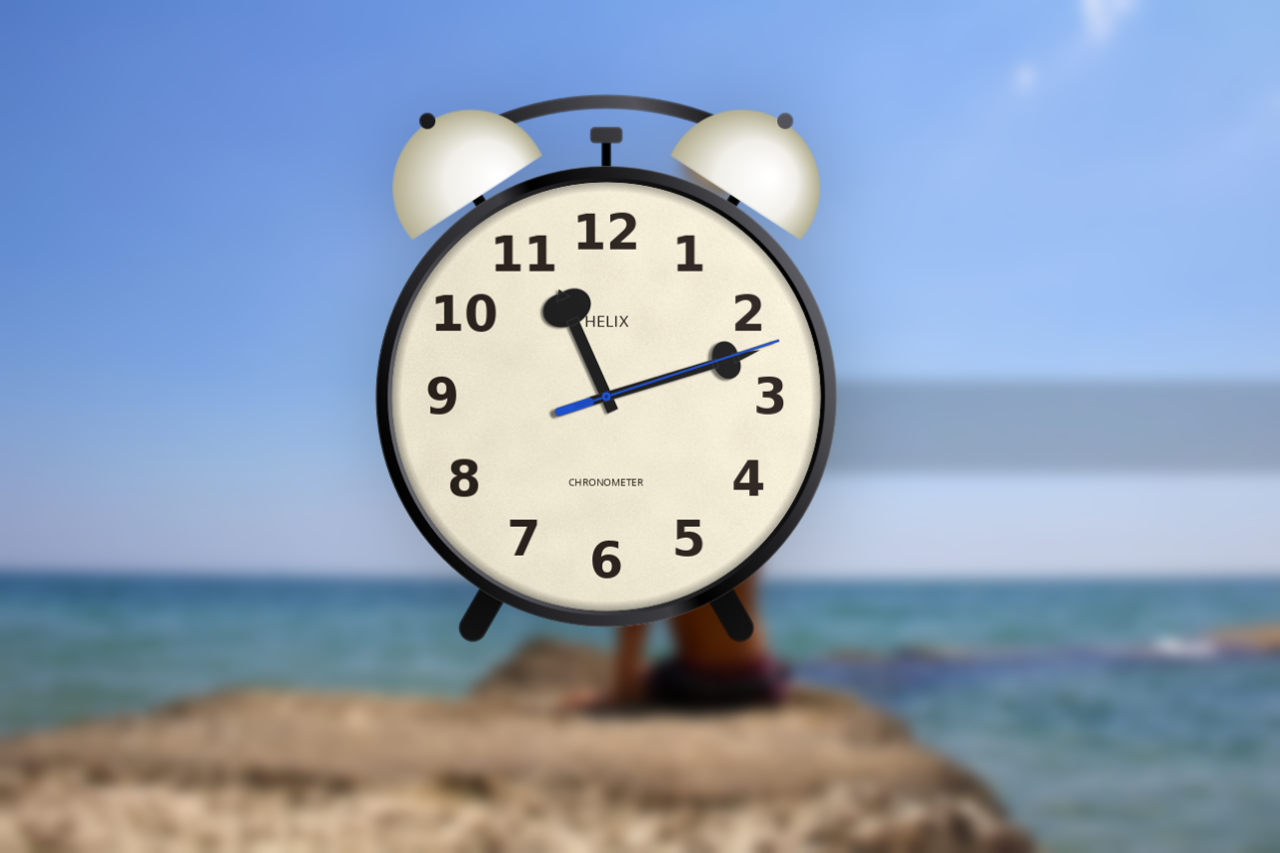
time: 11:12:12
